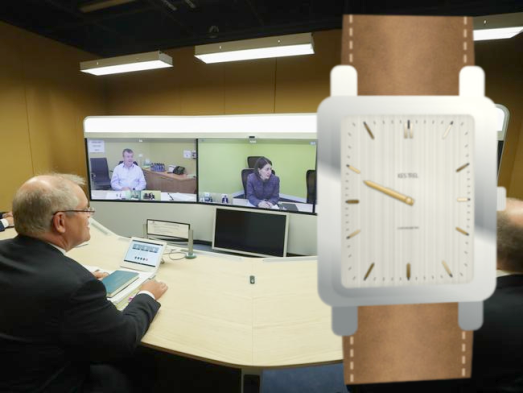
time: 9:49
